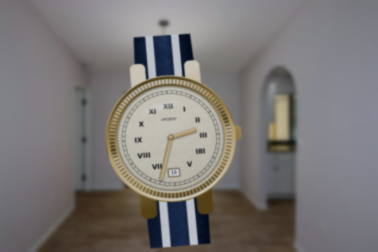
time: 2:33
